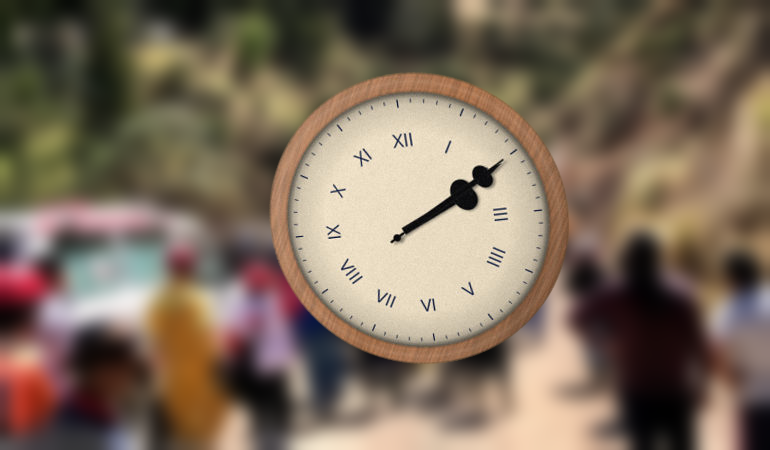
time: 2:10:10
